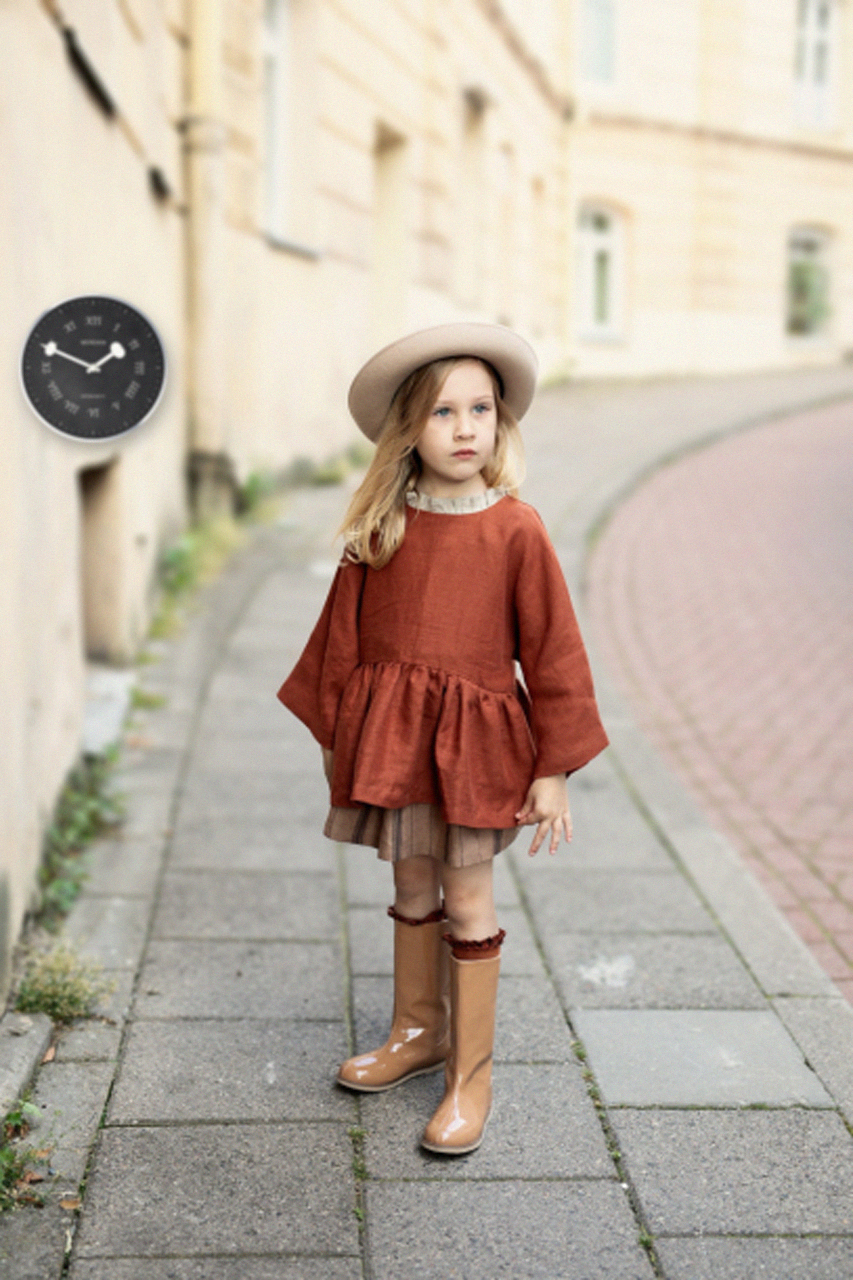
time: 1:49
